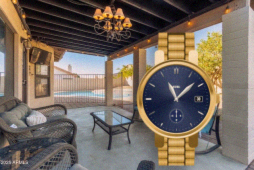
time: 11:08
